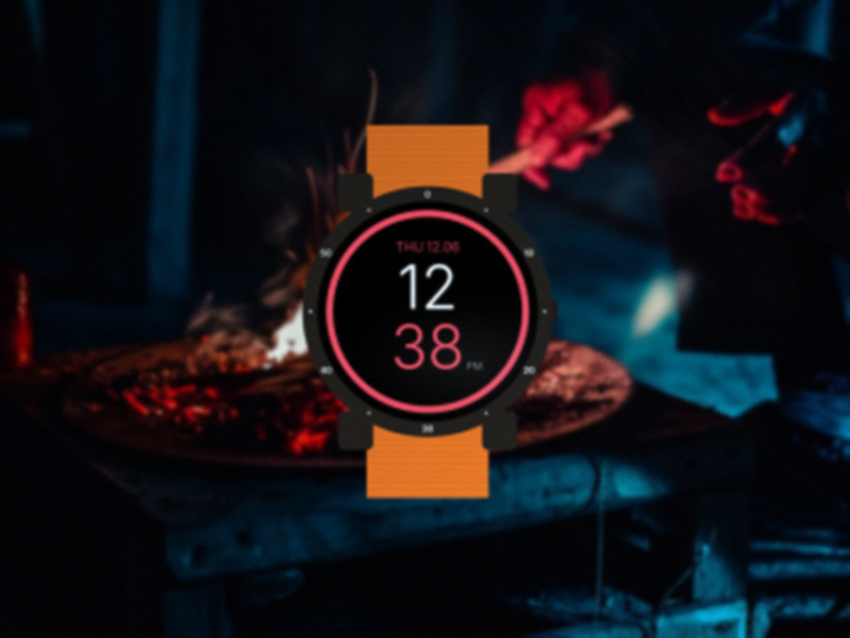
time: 12:38
